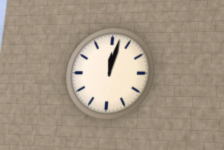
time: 12:02
